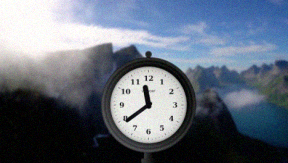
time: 11:39
